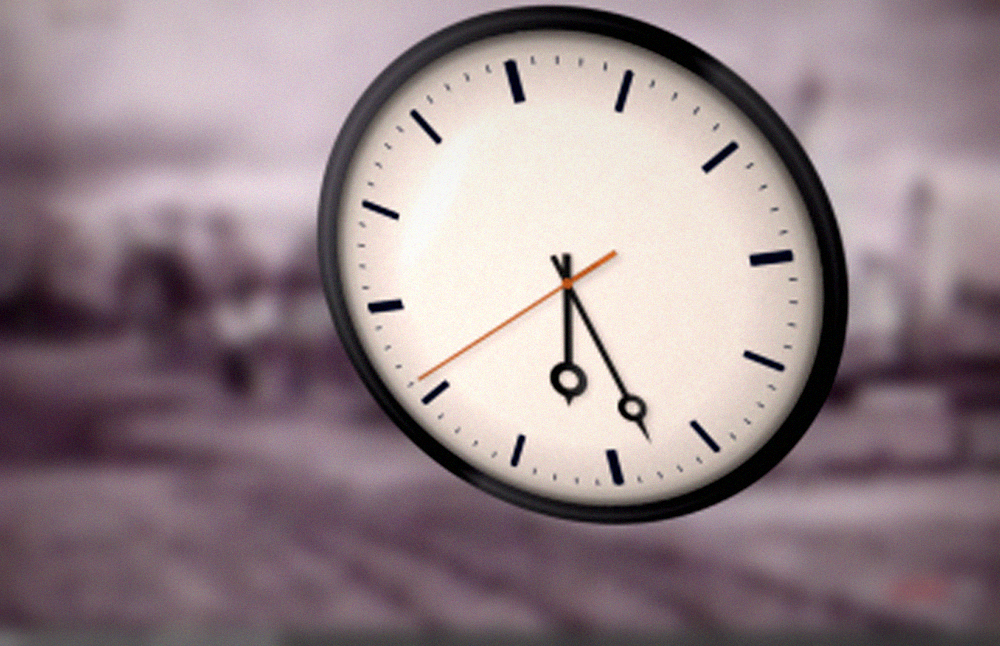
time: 6:27:41
